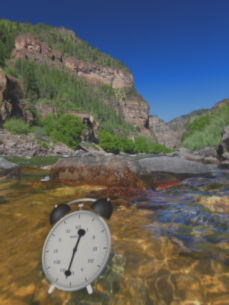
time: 12:32
